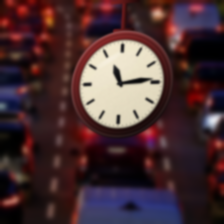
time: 11:14
